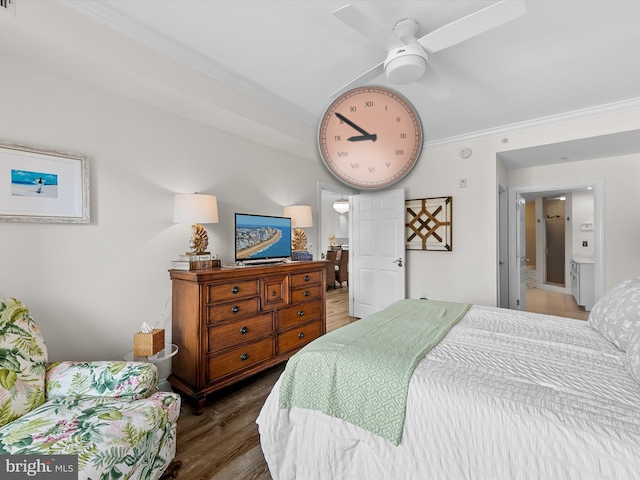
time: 8:51
